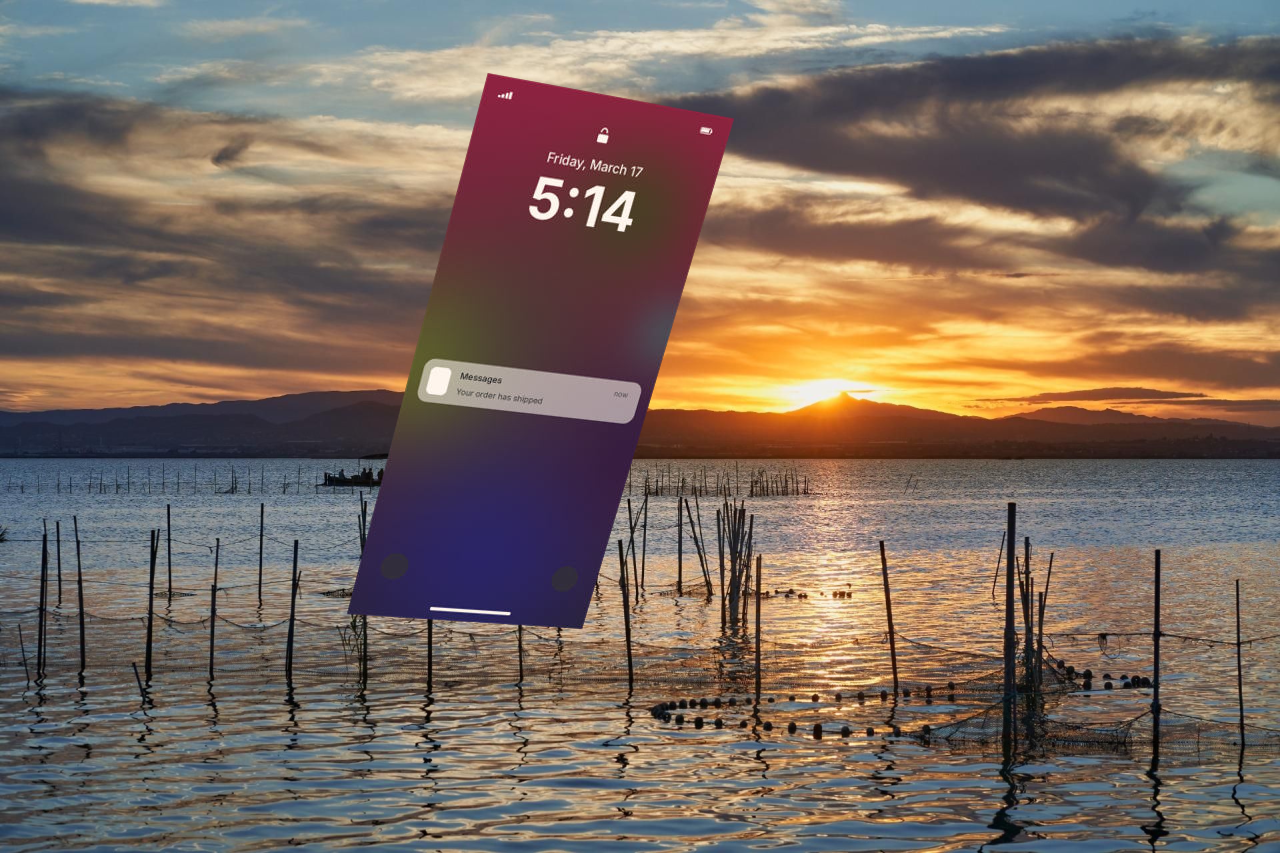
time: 5:14
